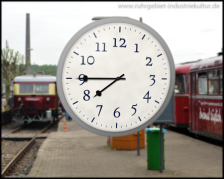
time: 7:45
